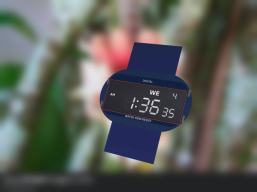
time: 1:36:35
